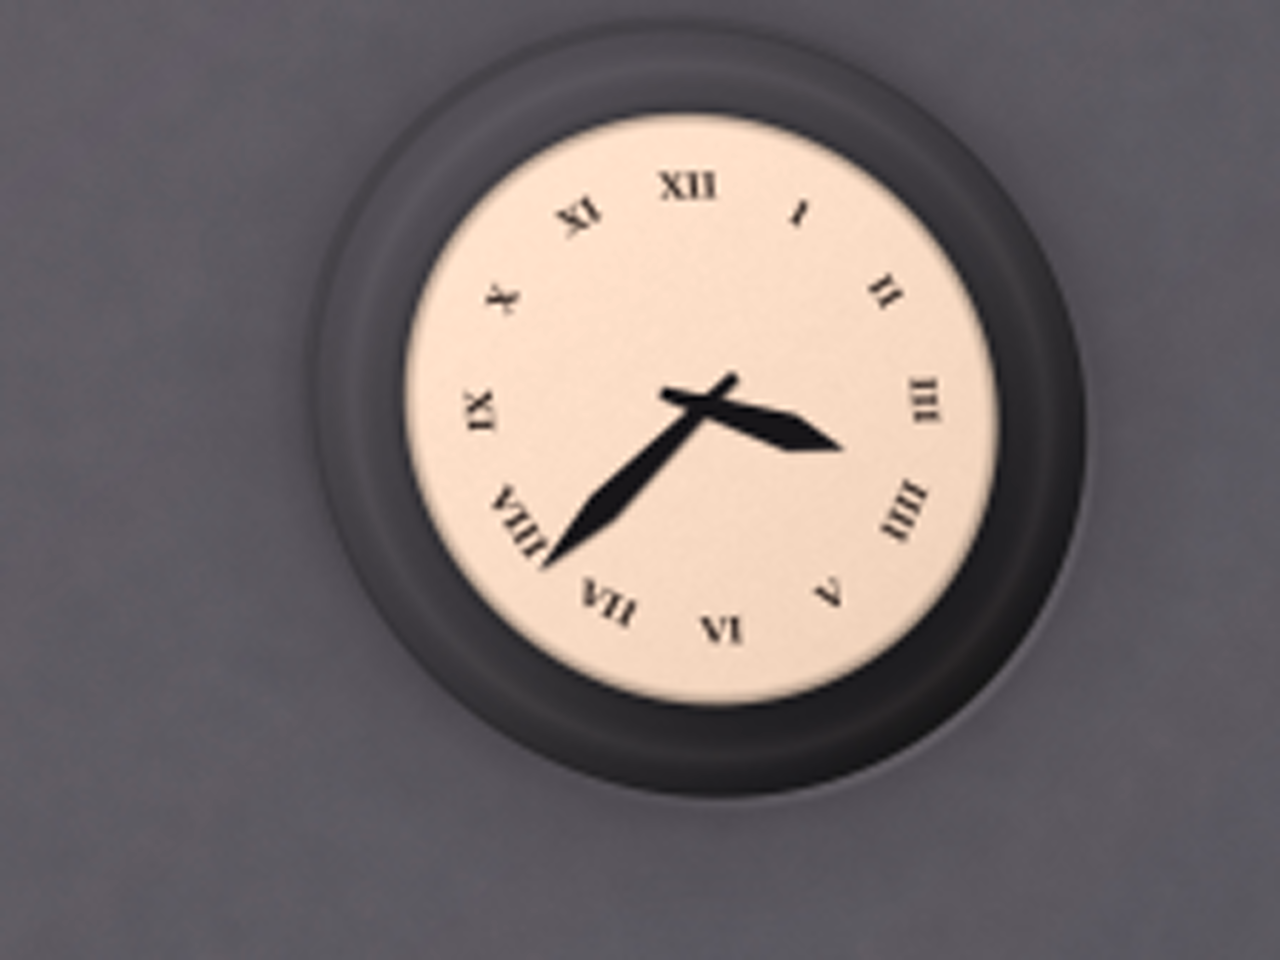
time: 3:38
